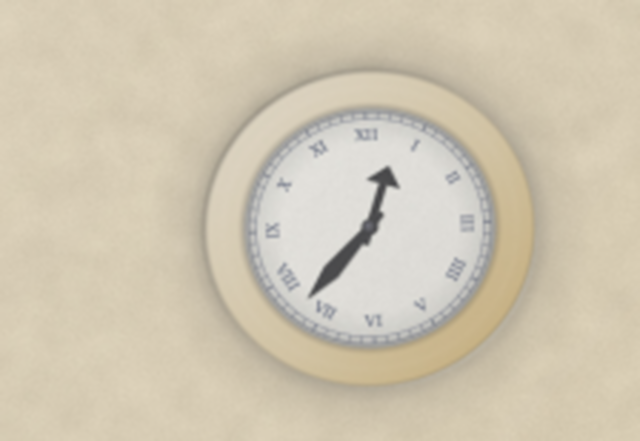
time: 12:37
